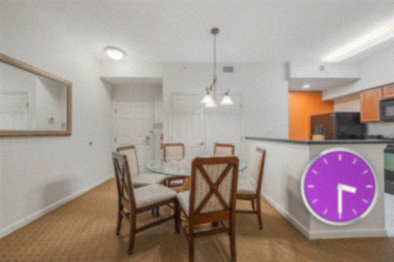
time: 3:30
